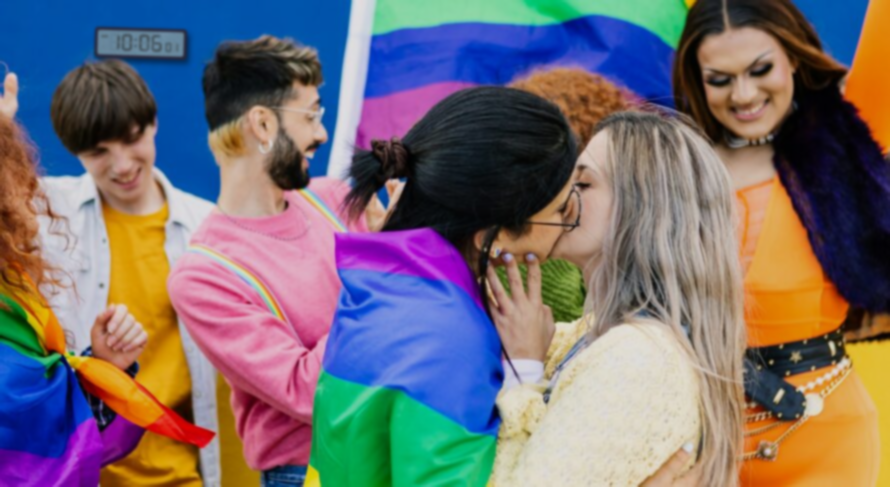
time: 10:06
